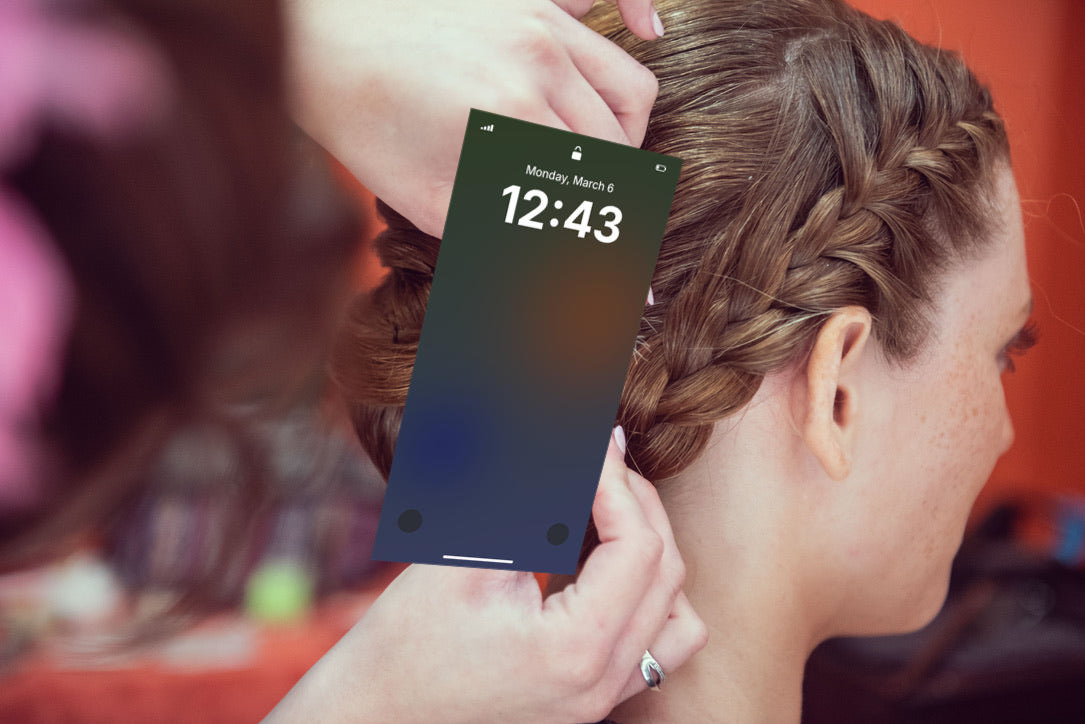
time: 12:43
